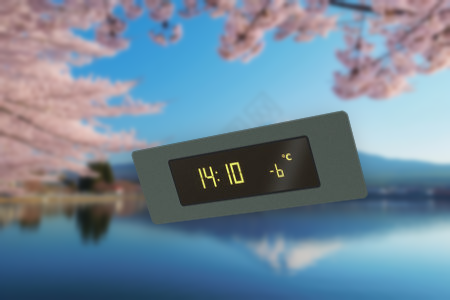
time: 14:10
